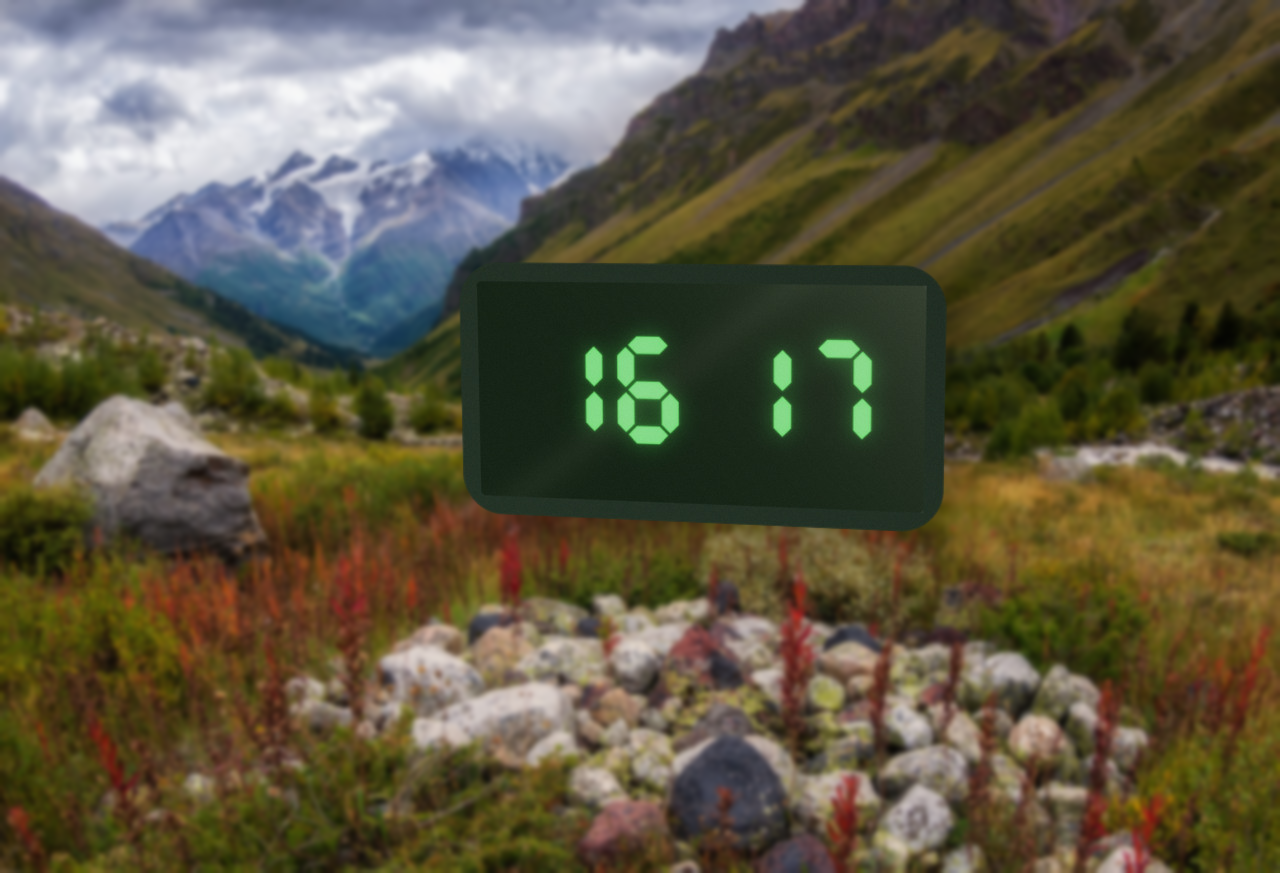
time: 16:17
